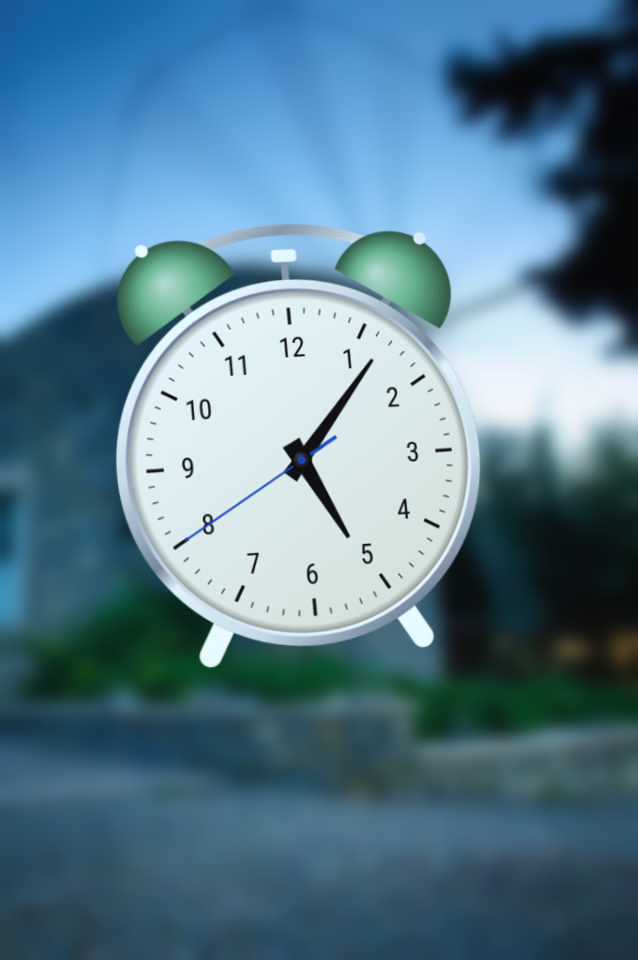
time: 5:06:40
